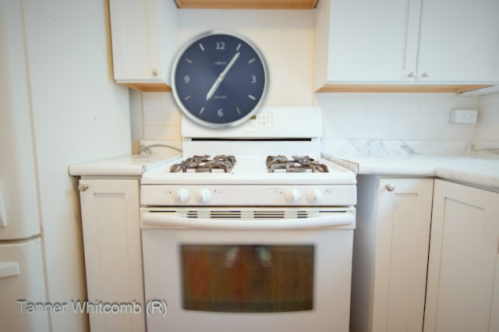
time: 7:06
